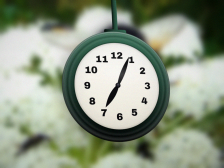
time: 7:04
